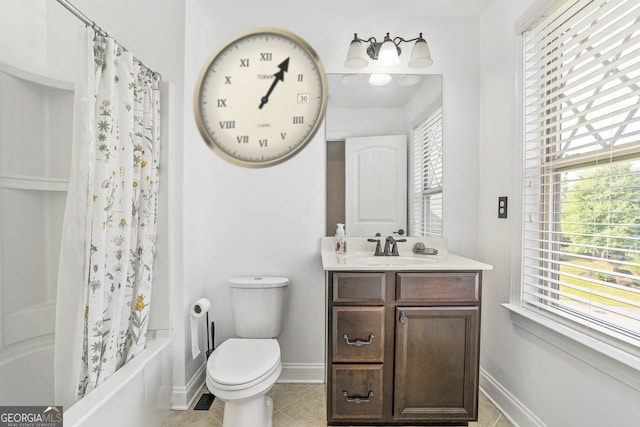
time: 1:05
